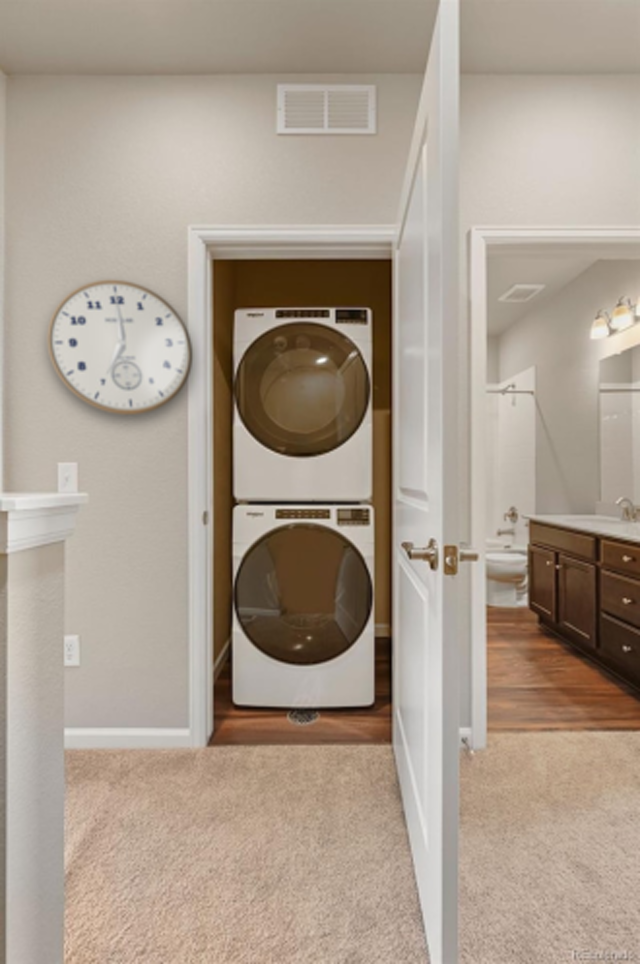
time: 7:00
